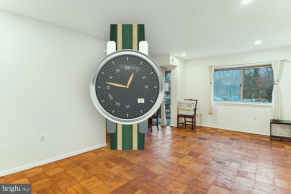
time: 12:47
